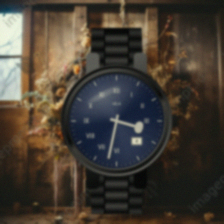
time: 3:32
